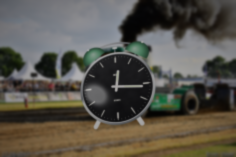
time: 12:16
